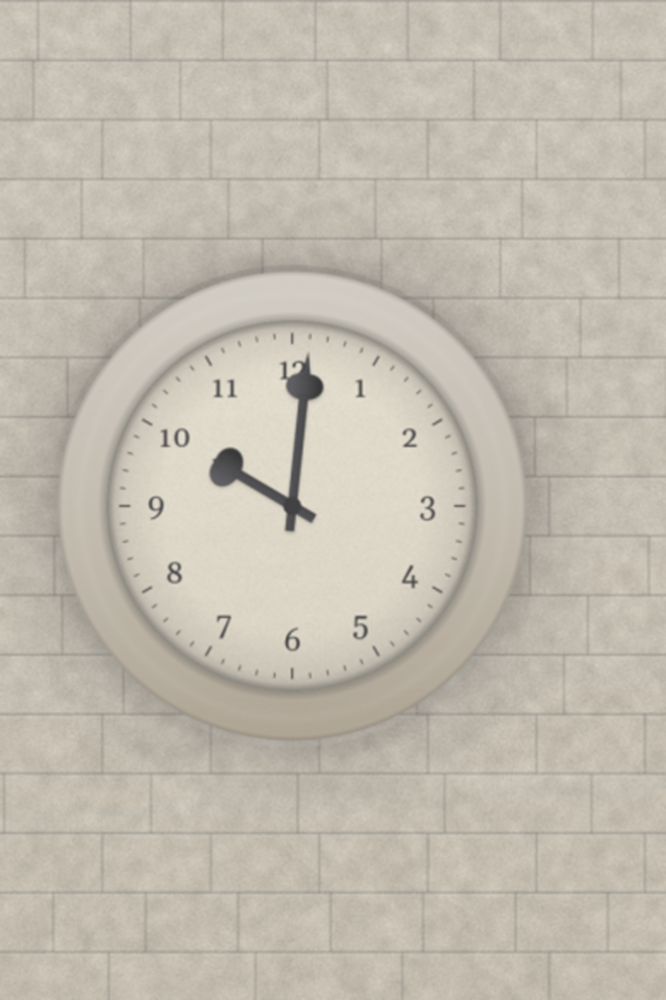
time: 10:01
